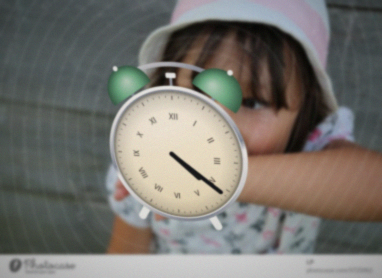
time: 4:21
